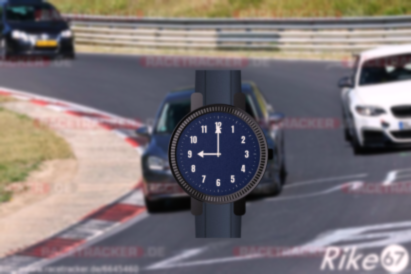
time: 9:00
